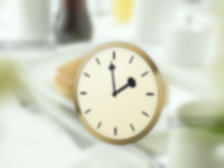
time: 1:59
